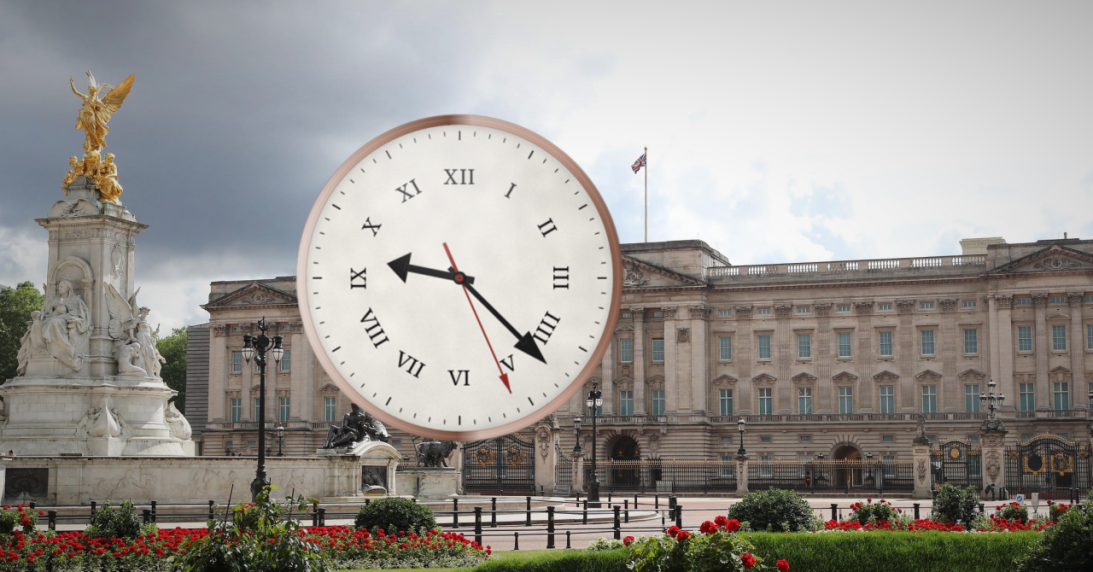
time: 9:22:26
